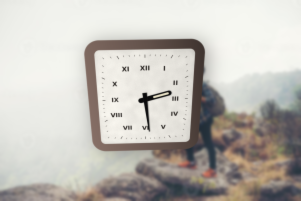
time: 2:29
